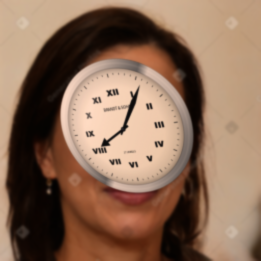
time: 8:06
